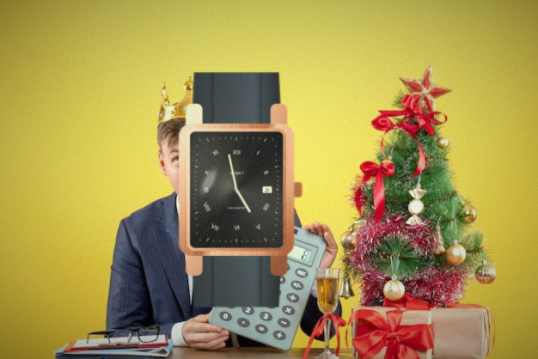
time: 4:58
